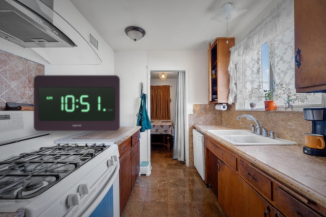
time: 10:51
